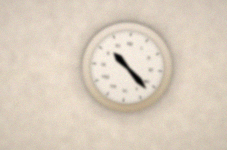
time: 10:22
